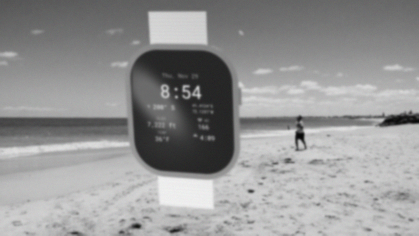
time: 8:54
